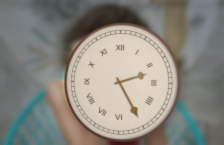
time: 2:25
